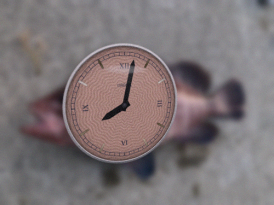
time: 8:02
